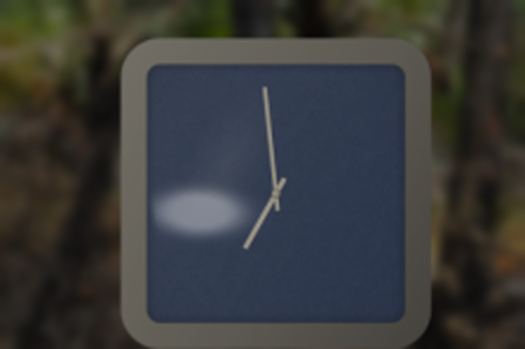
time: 6:59
